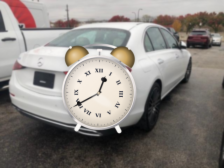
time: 12:40
